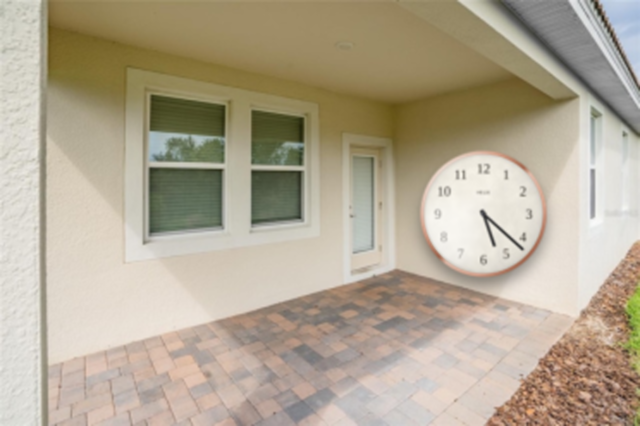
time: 5:22
